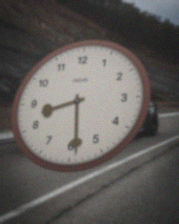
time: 8:29
